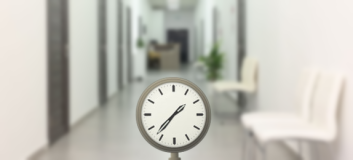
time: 1:37
